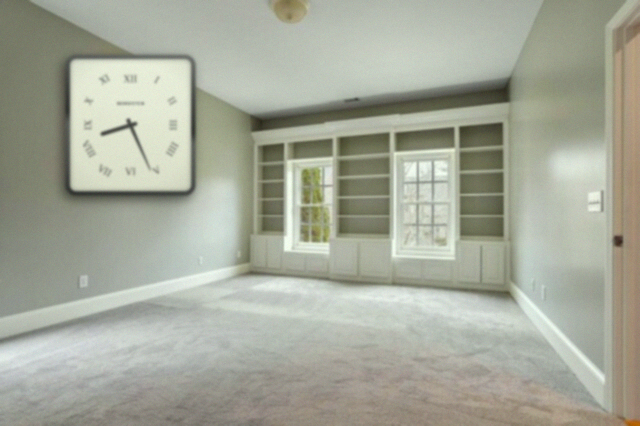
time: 8:26
